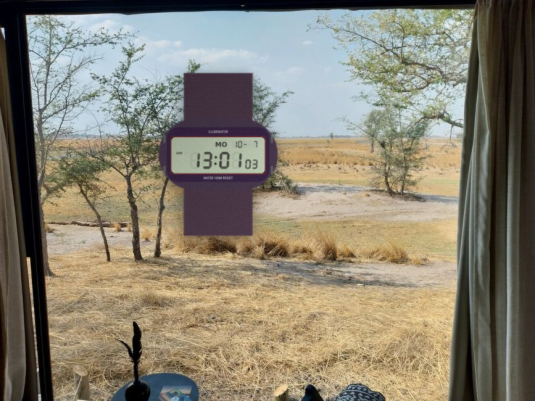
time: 13:01:03
